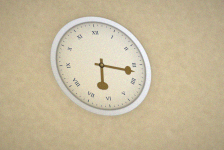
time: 6:17
